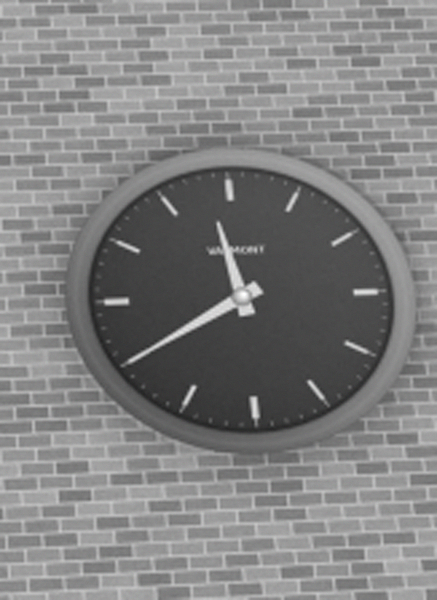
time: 11:40
